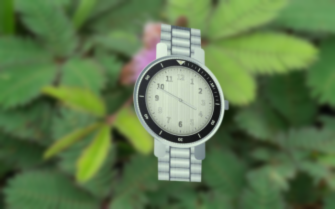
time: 3:49
